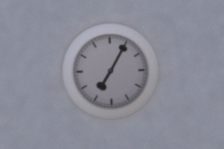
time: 7:05
